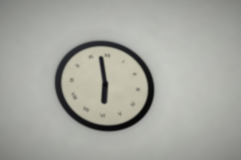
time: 5:58
